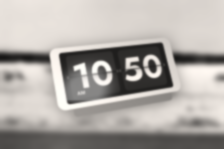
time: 10:50
